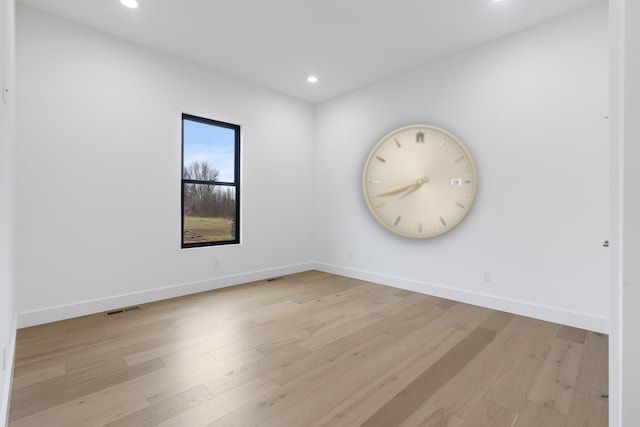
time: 7:42
